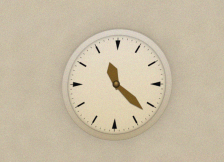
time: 11:22
